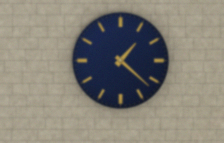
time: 1:22
